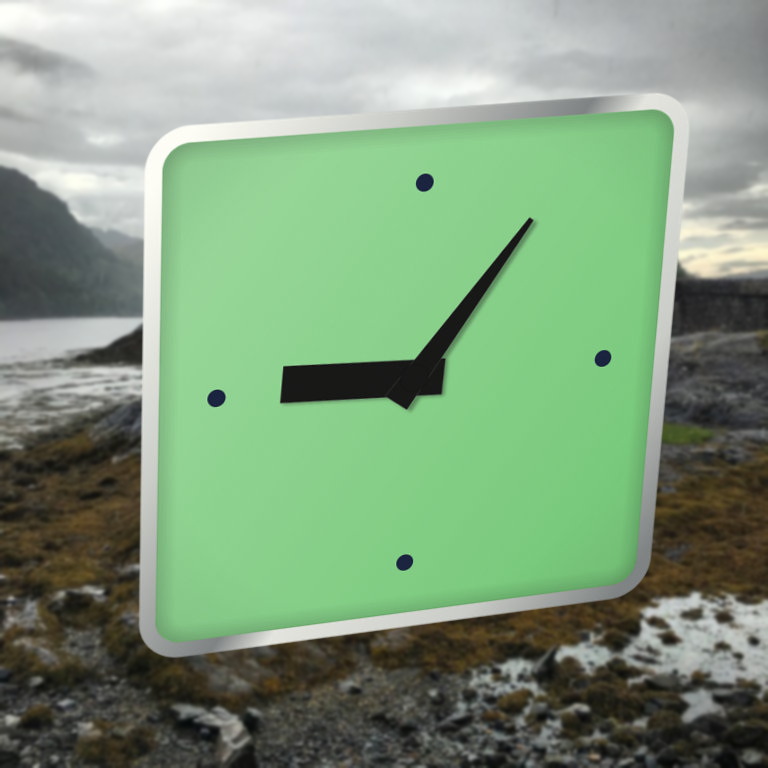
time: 9:06
